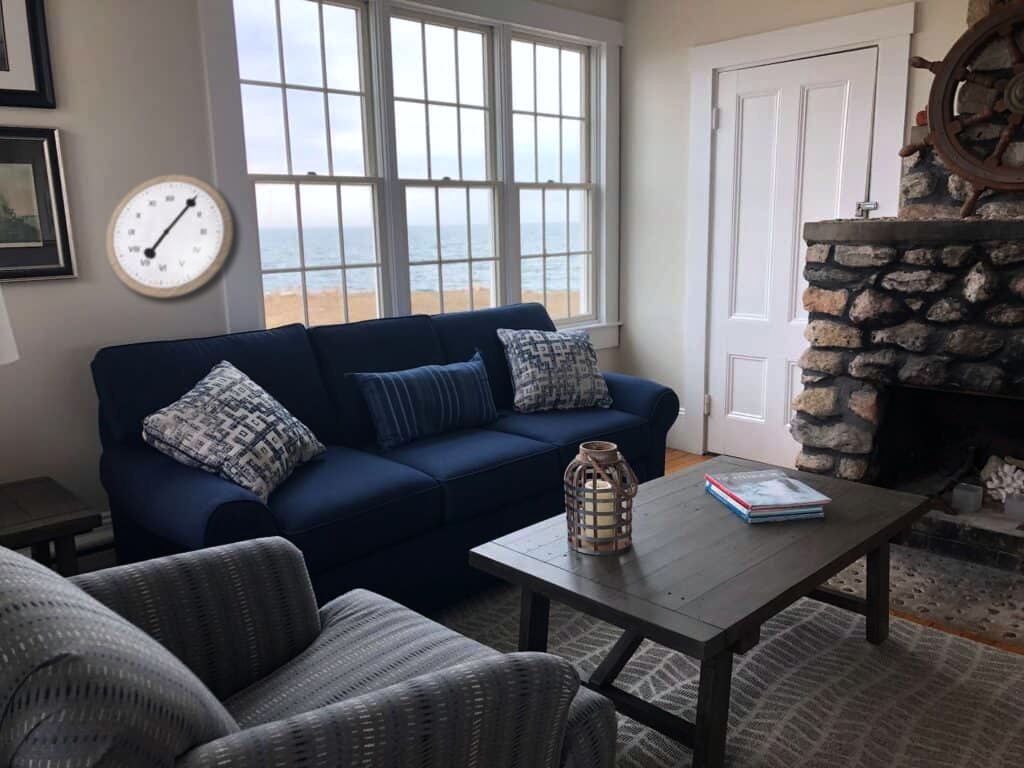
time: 7:06
